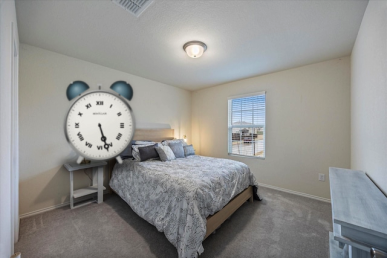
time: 5:27
